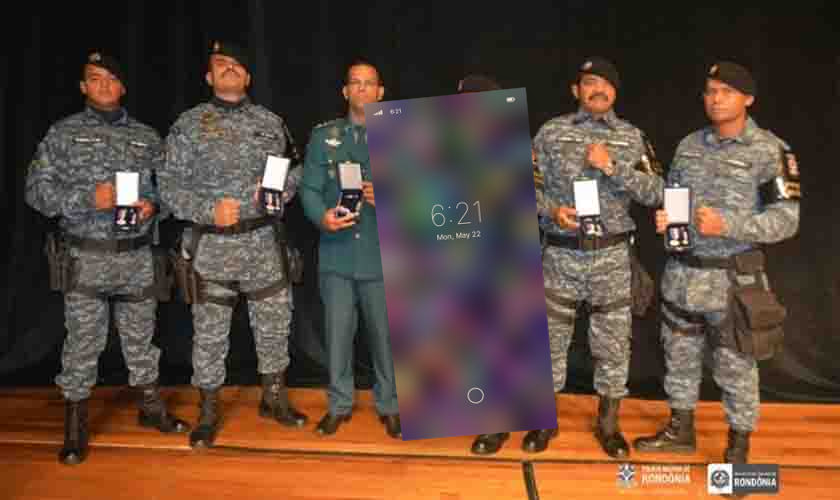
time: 6:21
